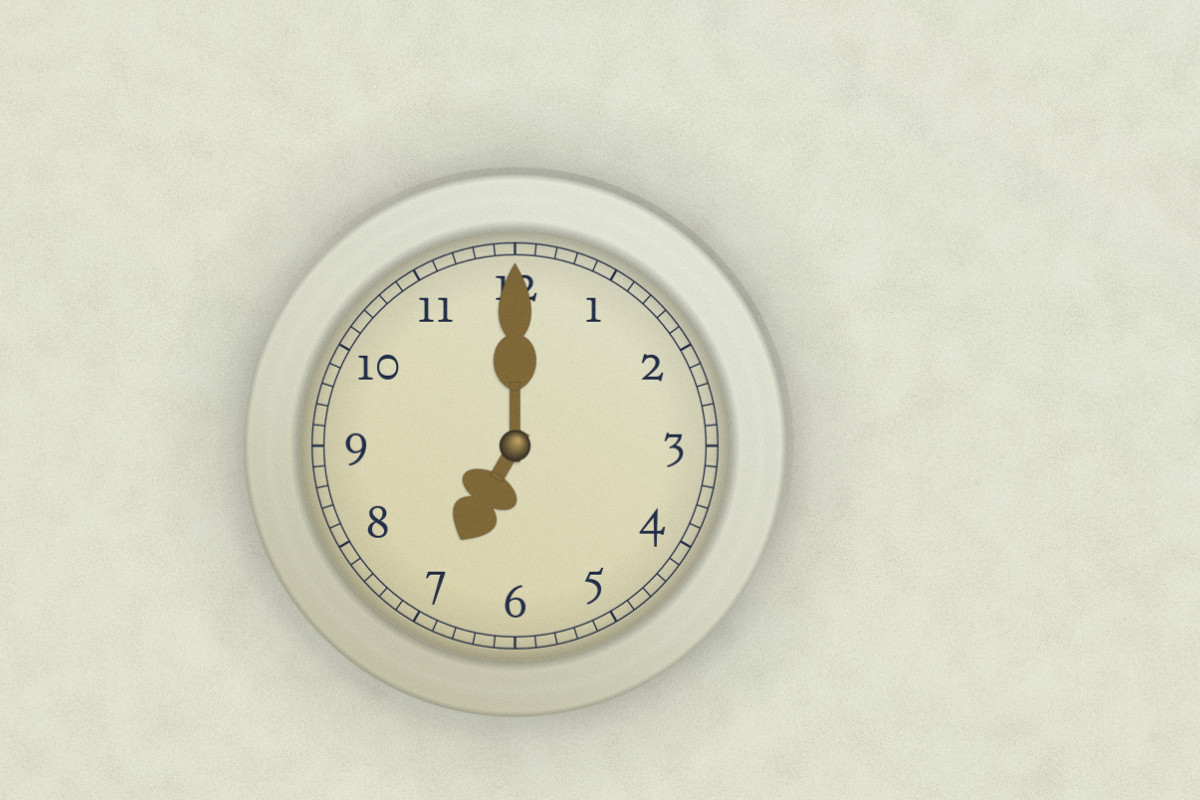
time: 7:00
